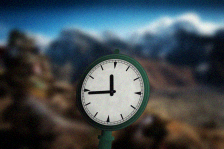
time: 11:44
